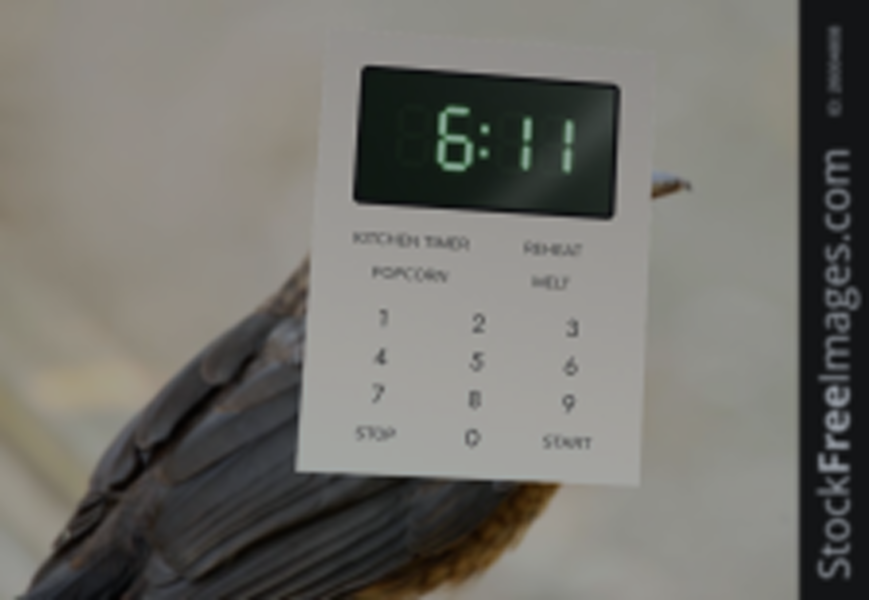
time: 6:11
